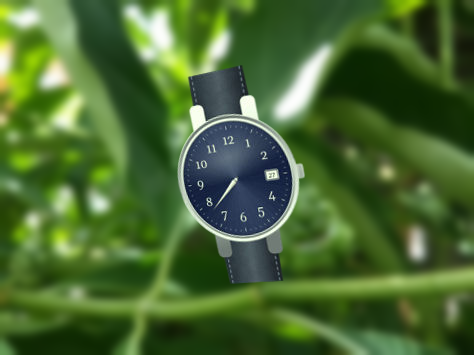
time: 7:38
